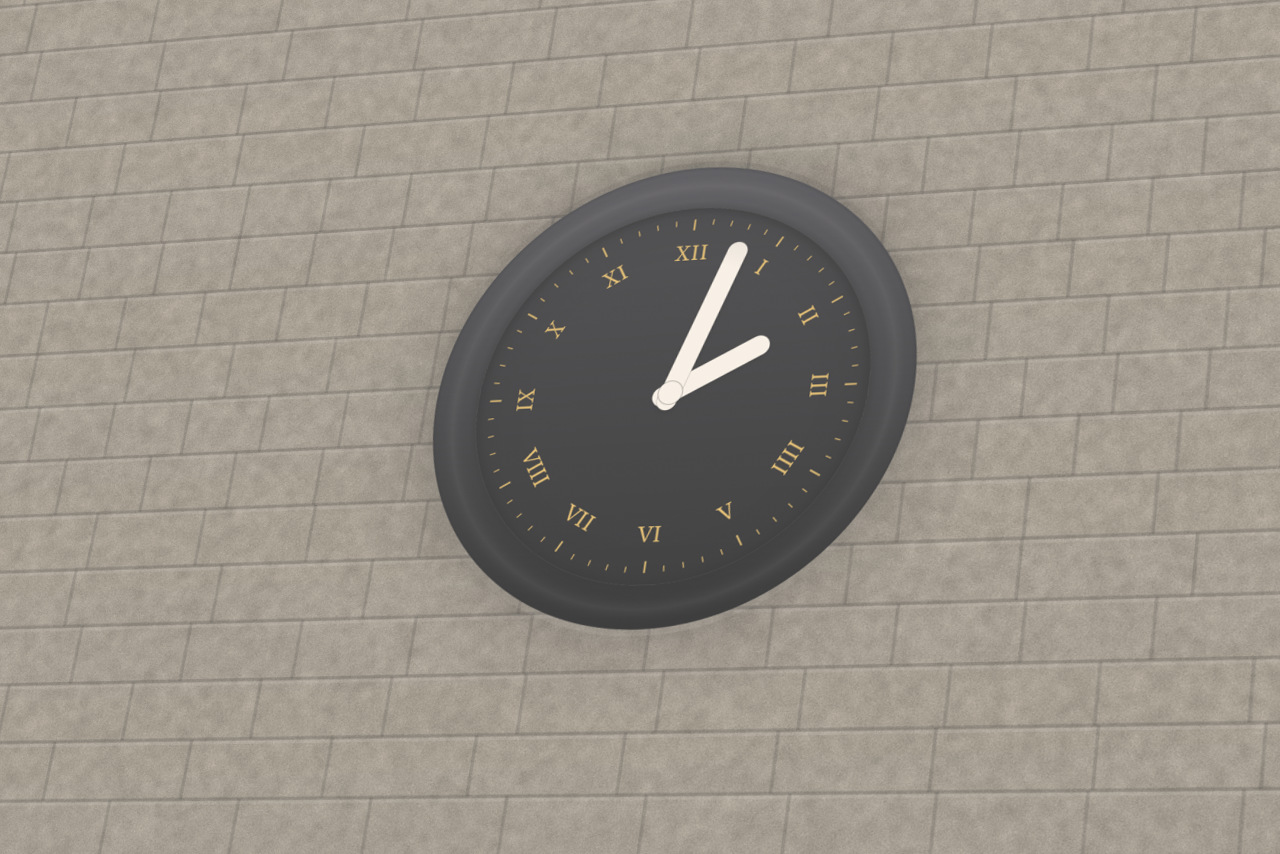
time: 2:03
